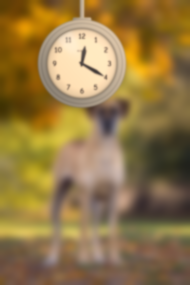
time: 12:20
